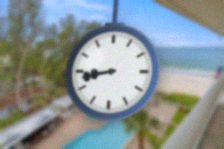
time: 8:43
